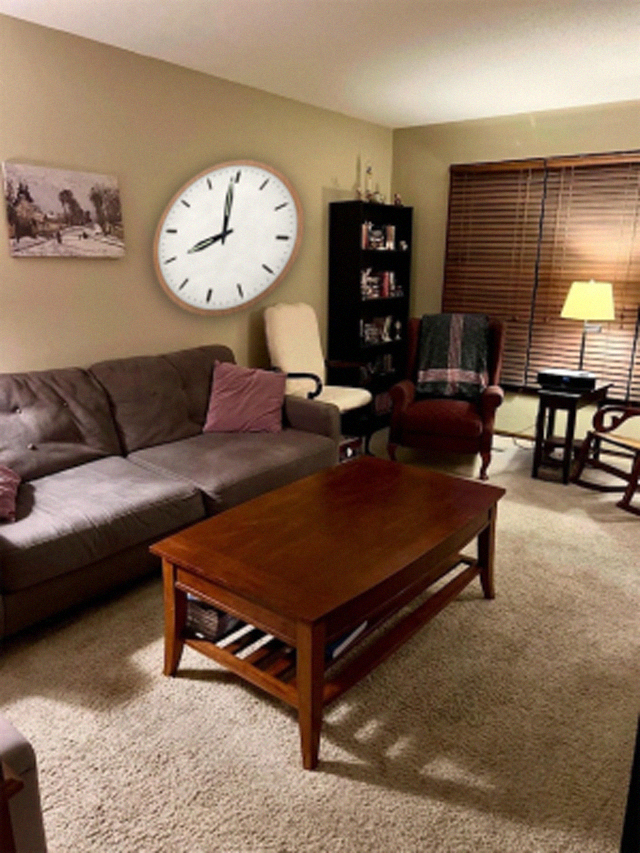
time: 7:59
